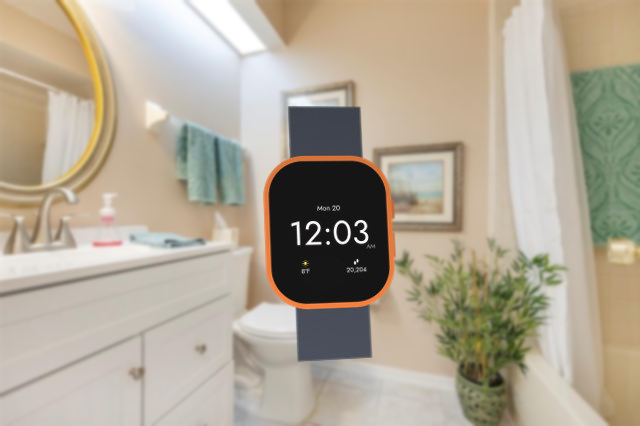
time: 12:03
